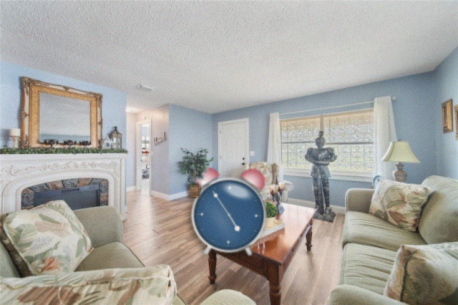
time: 4:54
